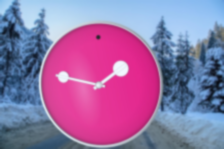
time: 1:47
